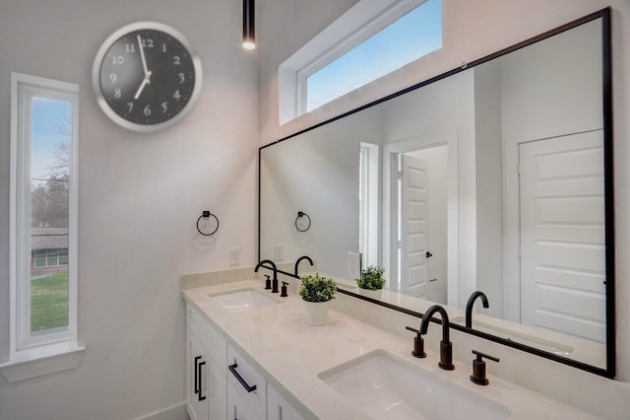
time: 6:58
